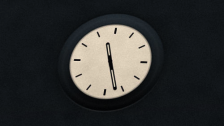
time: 11:27
